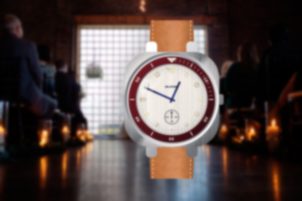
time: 12:49
